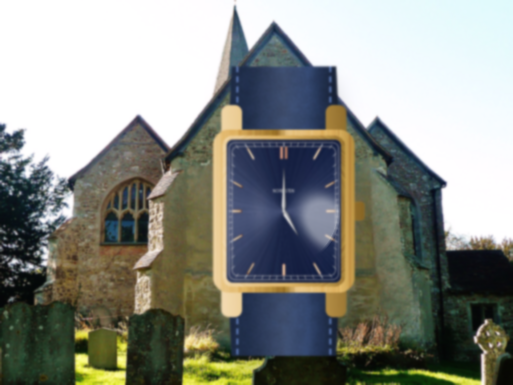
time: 5:00
